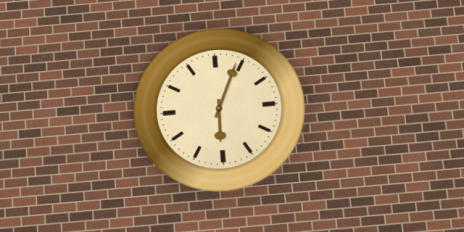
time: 6:04
